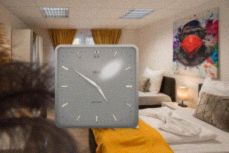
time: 4:51
